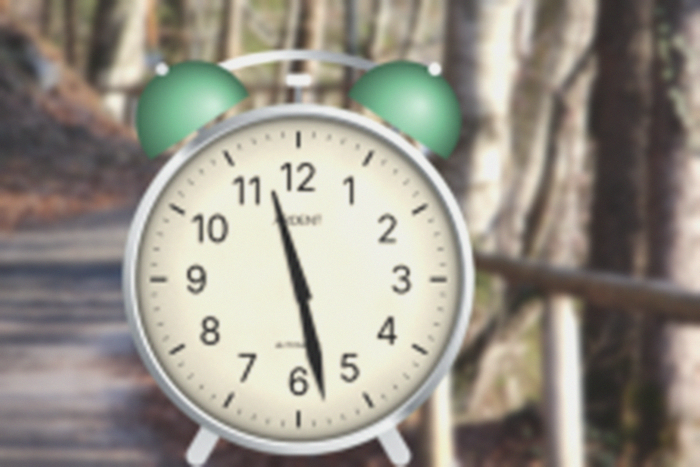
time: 11:28
